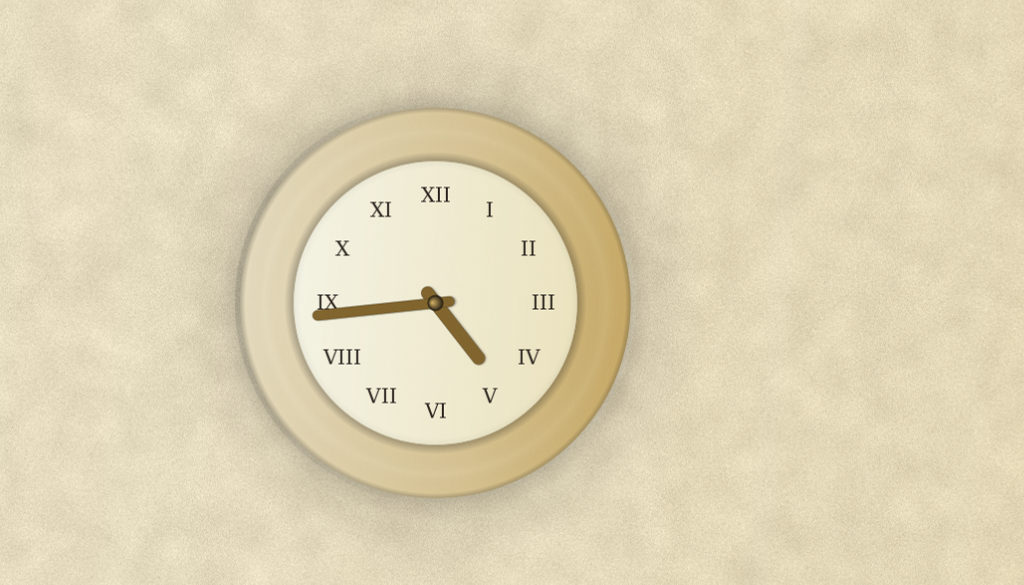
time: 4:44
